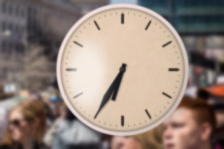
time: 6:35
